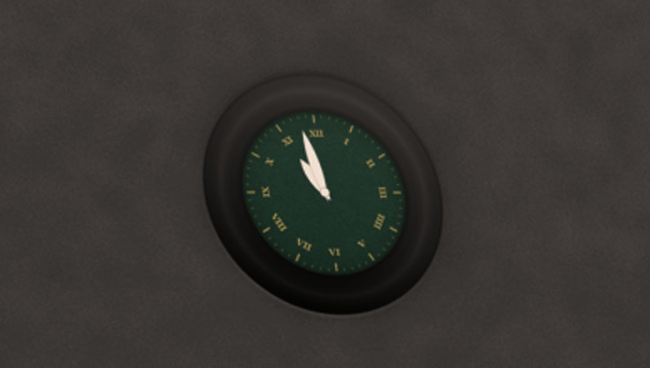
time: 10:58
